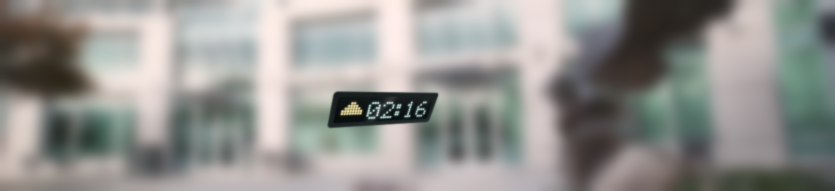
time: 2:16
